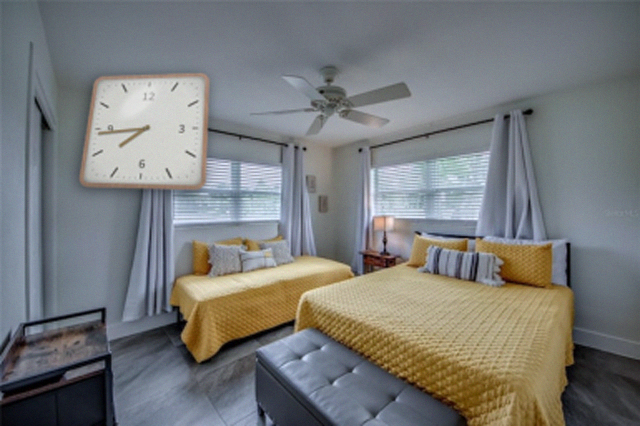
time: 7:44
